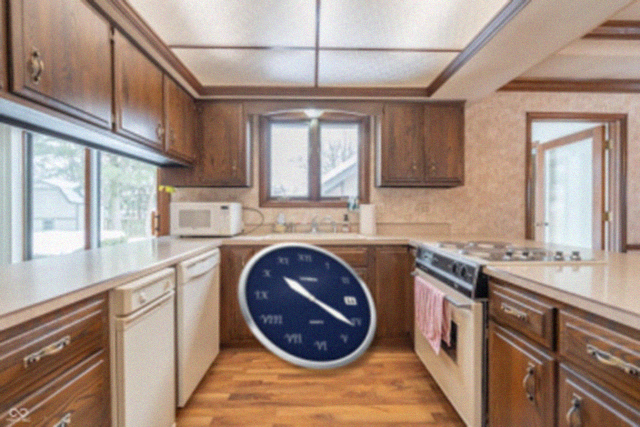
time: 10:21
